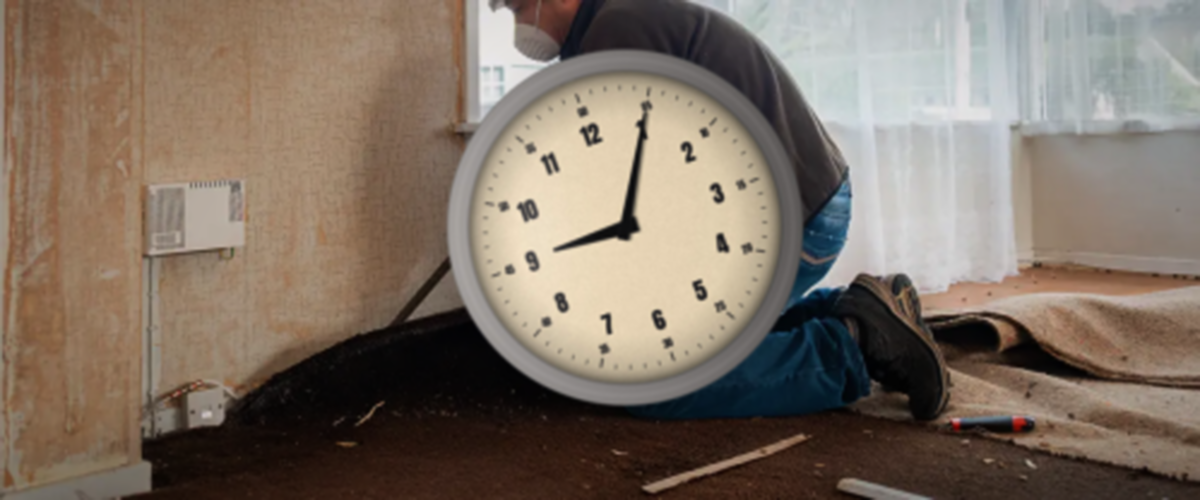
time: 9:05
